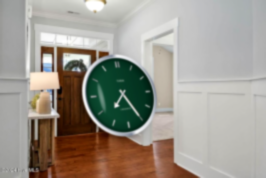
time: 7:25
